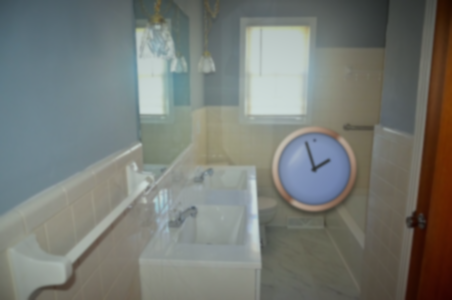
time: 1:57
